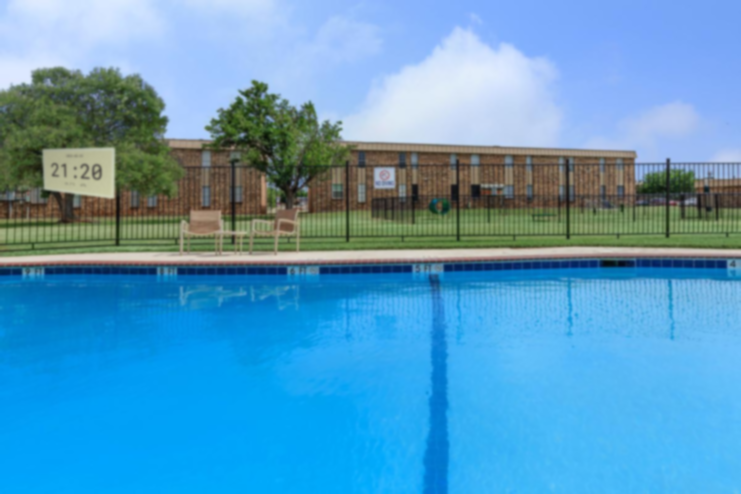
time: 21:20
